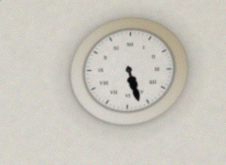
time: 5:27
